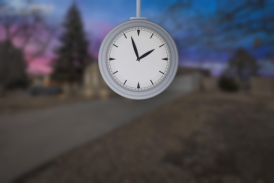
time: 1:57
